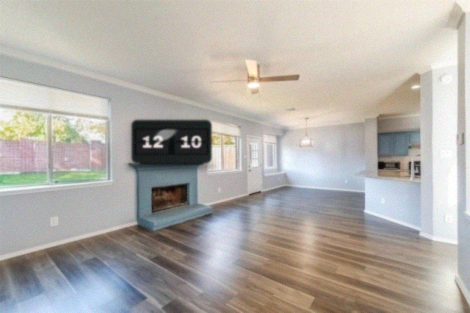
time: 12:10
